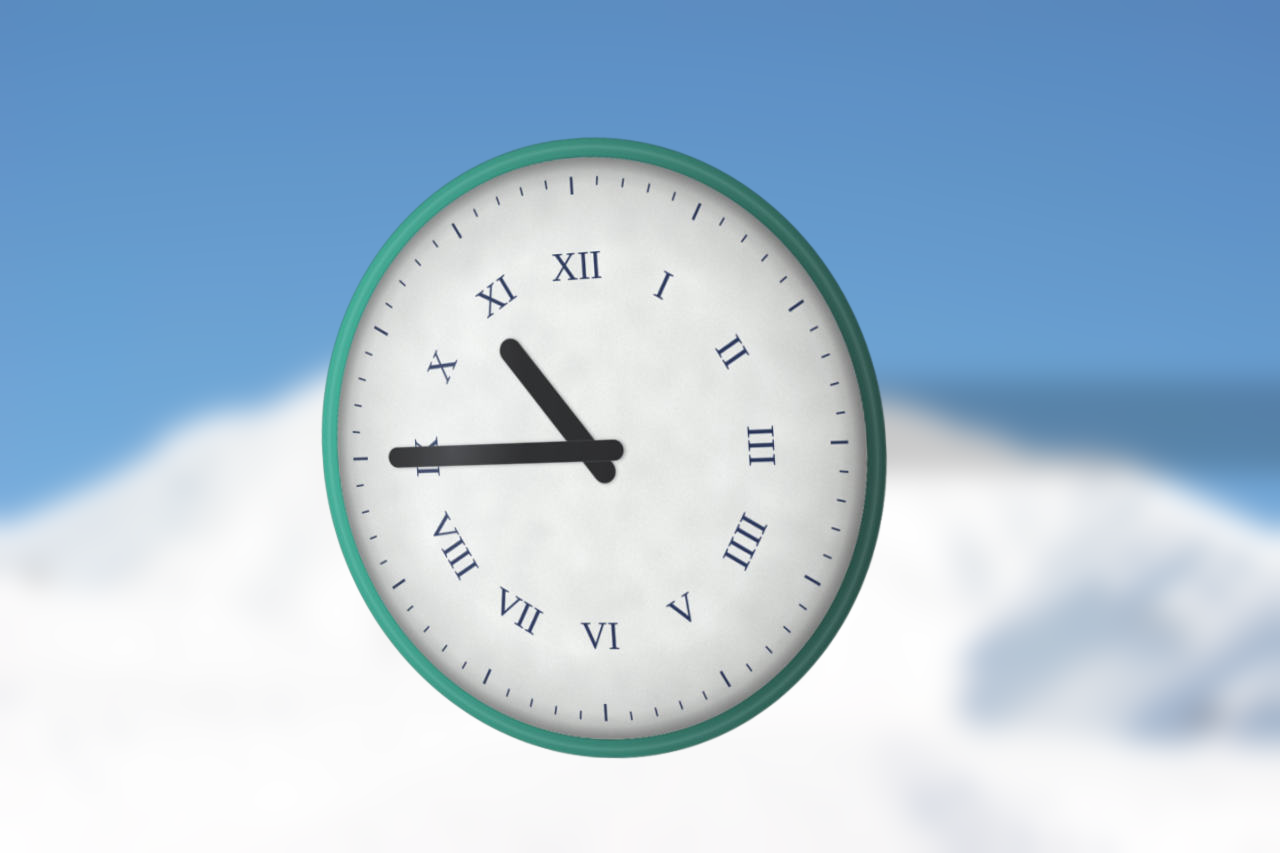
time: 10:45
